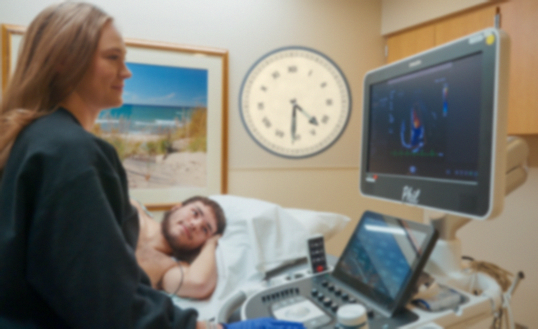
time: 4:31
